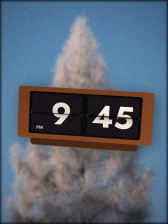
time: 9:45
